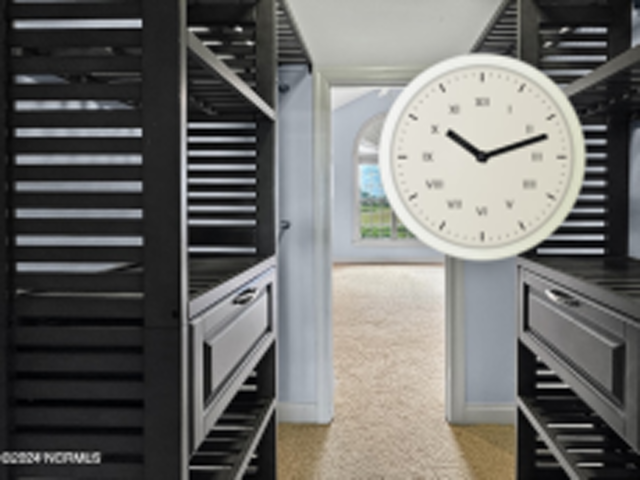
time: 10:12
